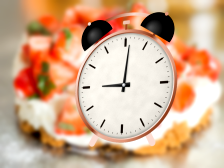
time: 9:01
